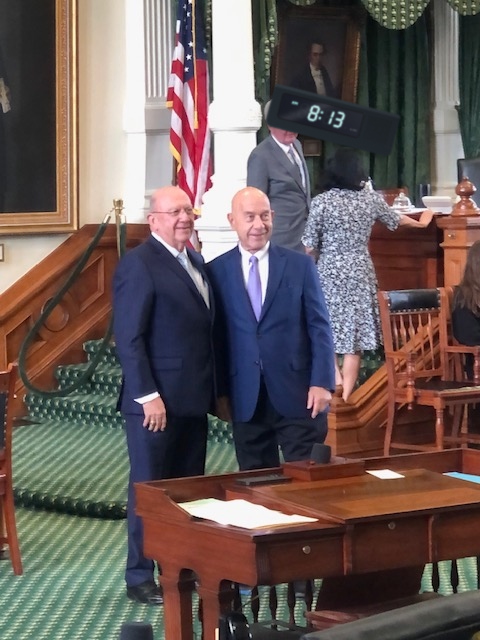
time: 8:13
